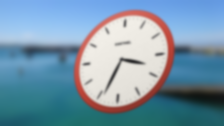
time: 3:34
